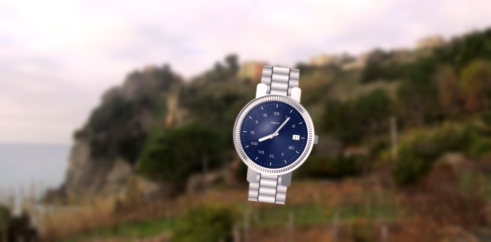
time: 8:06
